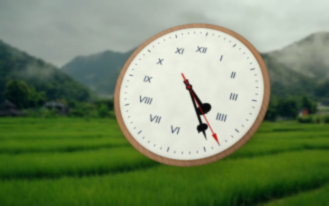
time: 4:24:23
